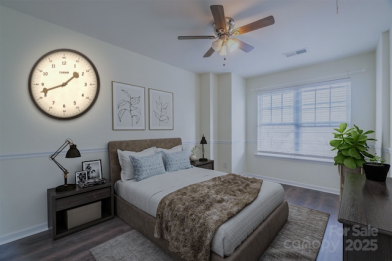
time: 1:42
